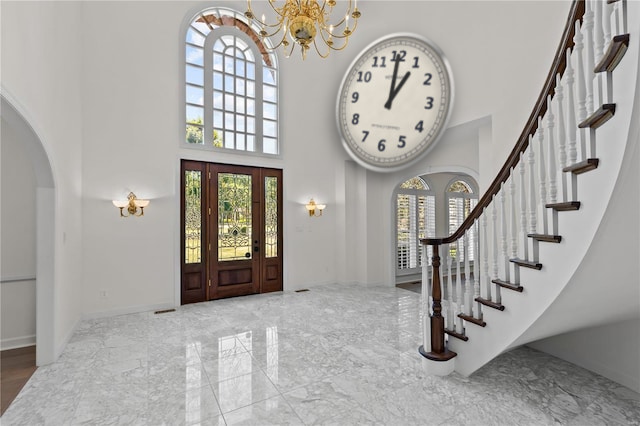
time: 1:00
